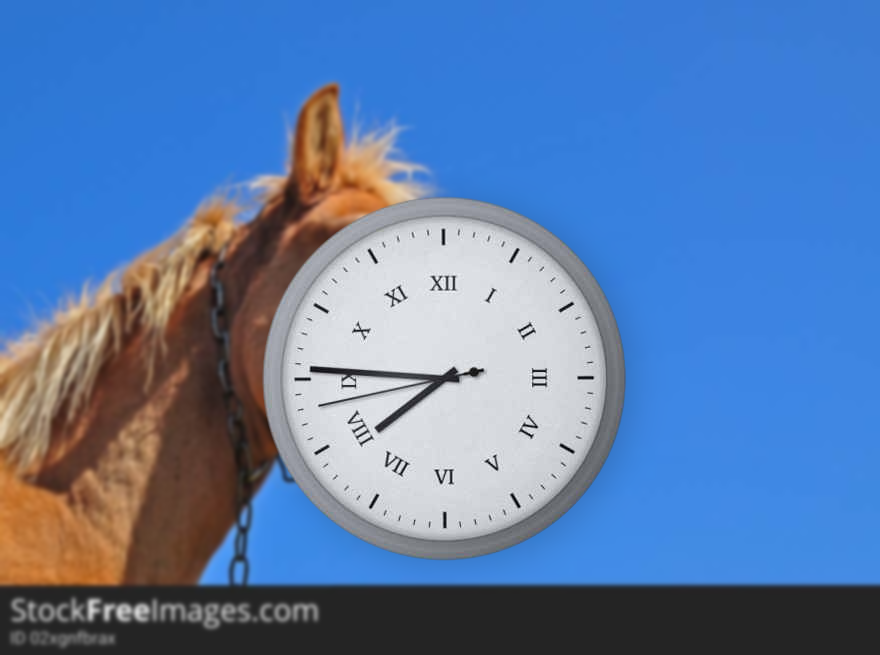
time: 7:45:43
